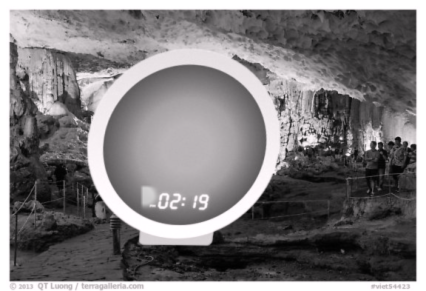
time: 2:19
